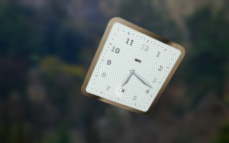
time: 6:18
